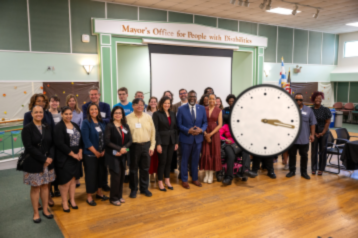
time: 3:17
